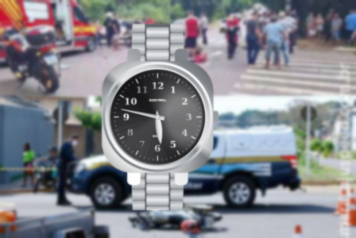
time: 5:47
